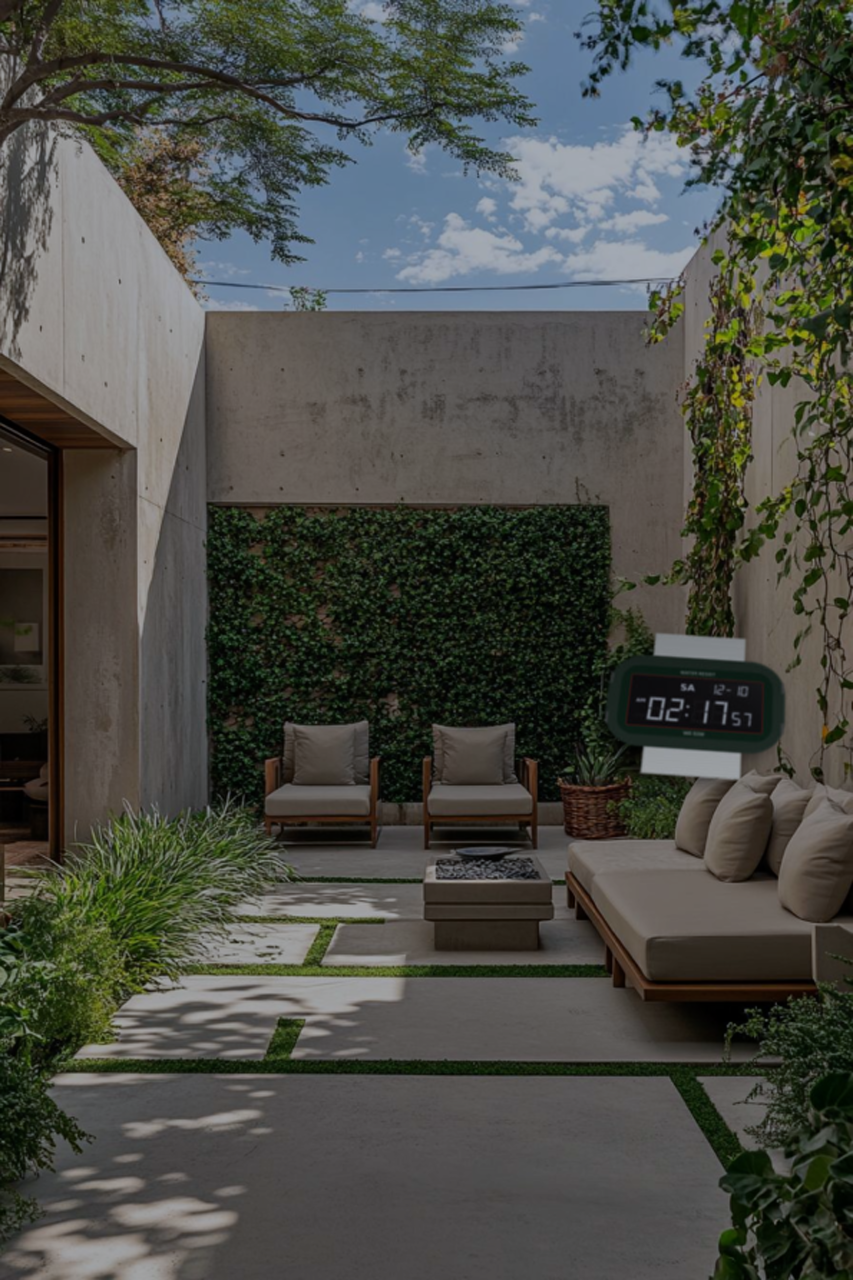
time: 2:17:57
